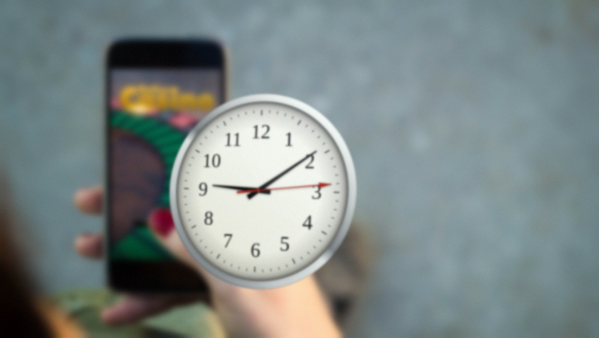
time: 9:09:14
